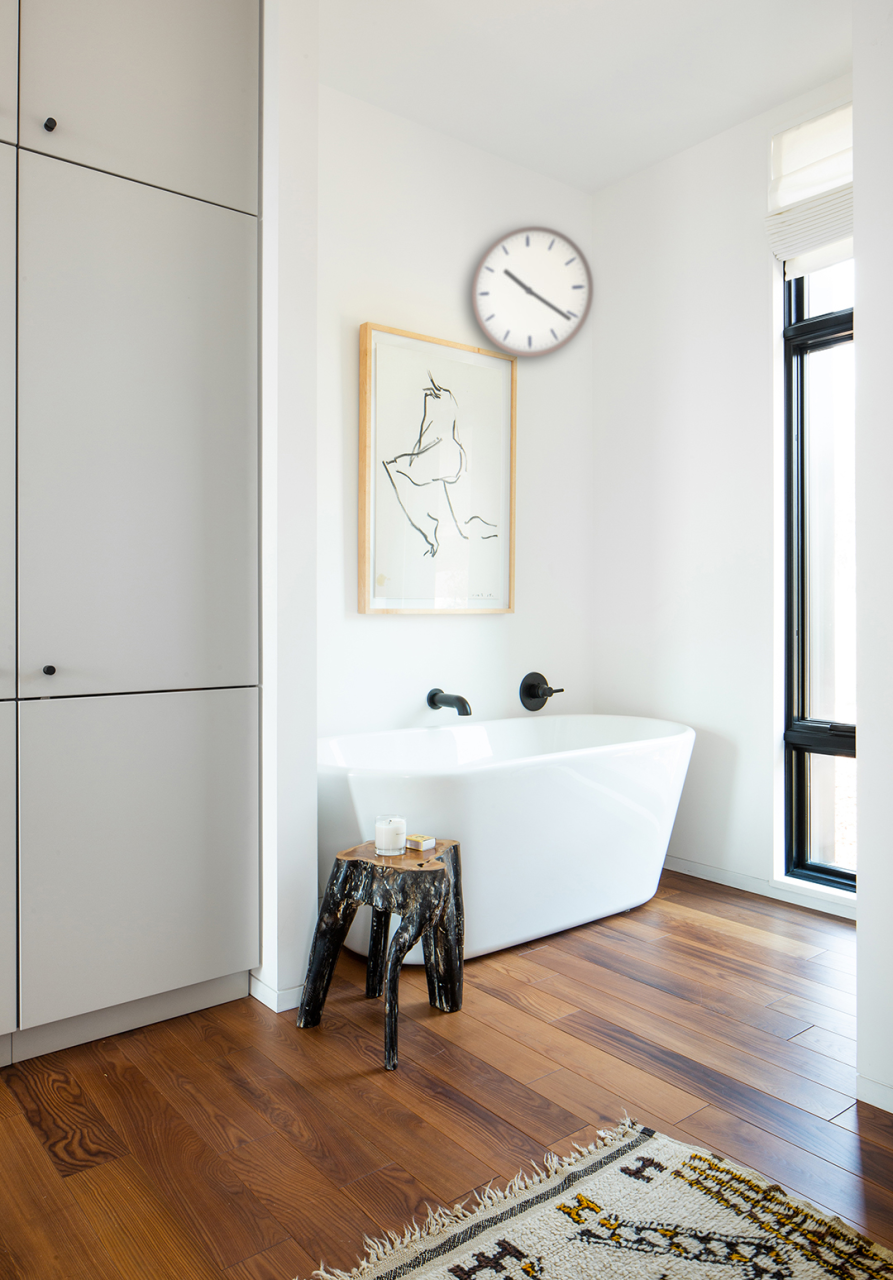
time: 10:21
